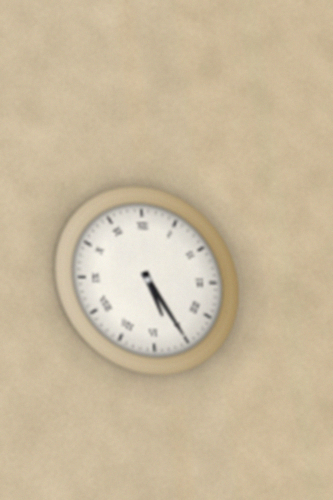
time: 5:25
